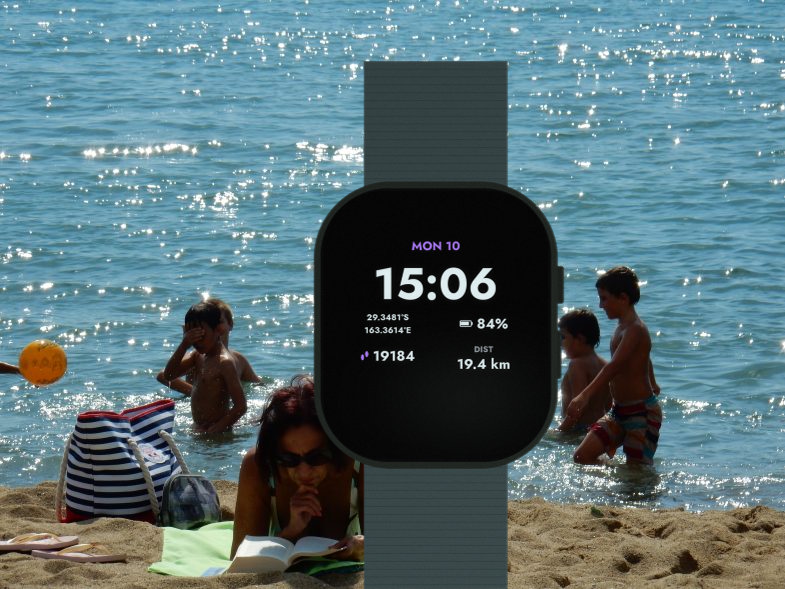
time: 15:06
